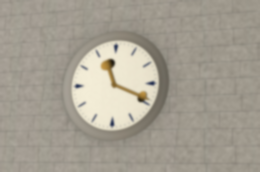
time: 11:19
